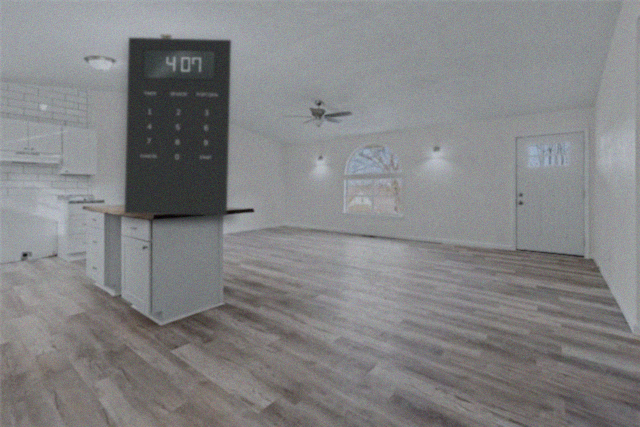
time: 4:07
